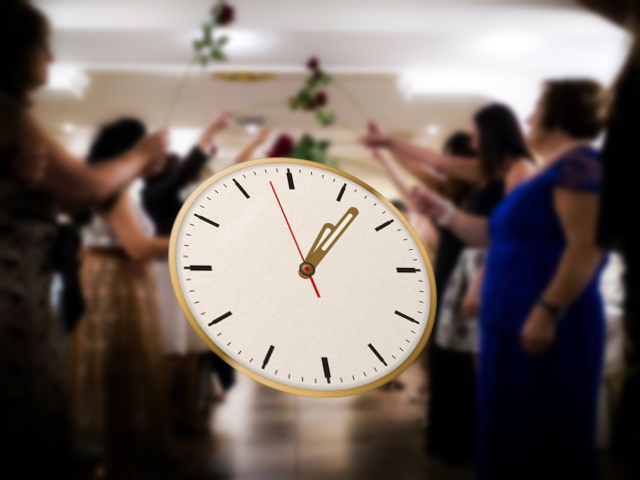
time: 1:06:58
